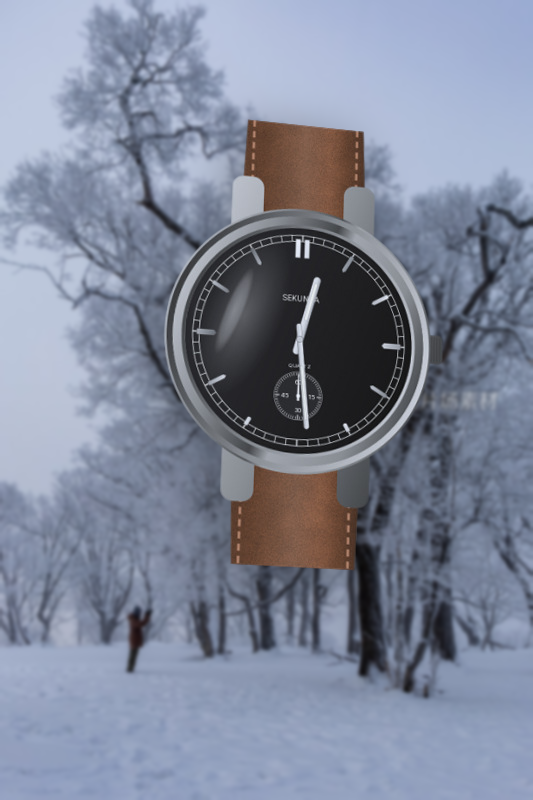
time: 12:29
